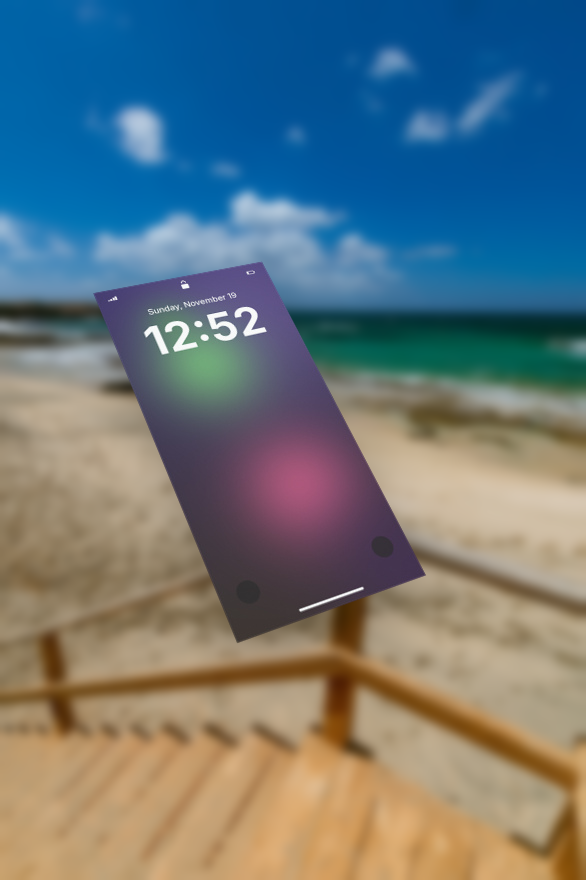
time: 12:52
